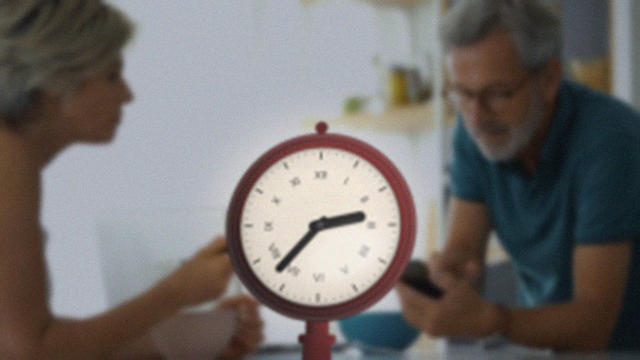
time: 2:37
